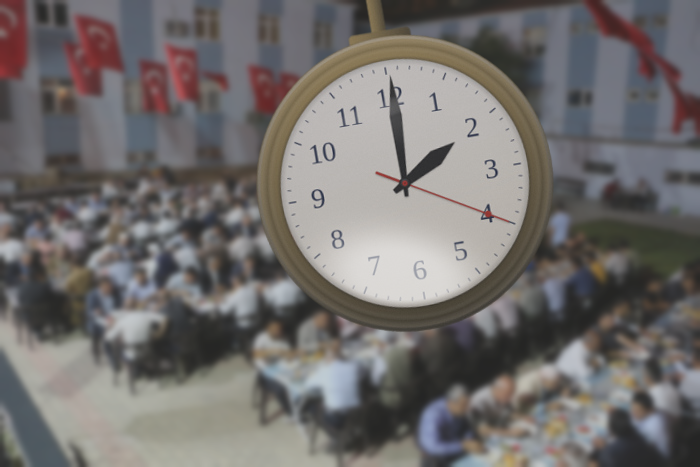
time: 2:00:20
